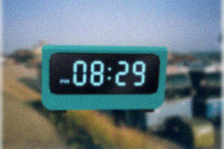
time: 8:29
